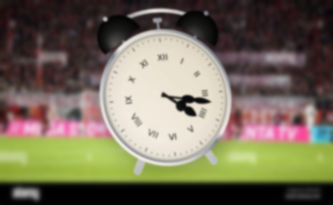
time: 4:17
